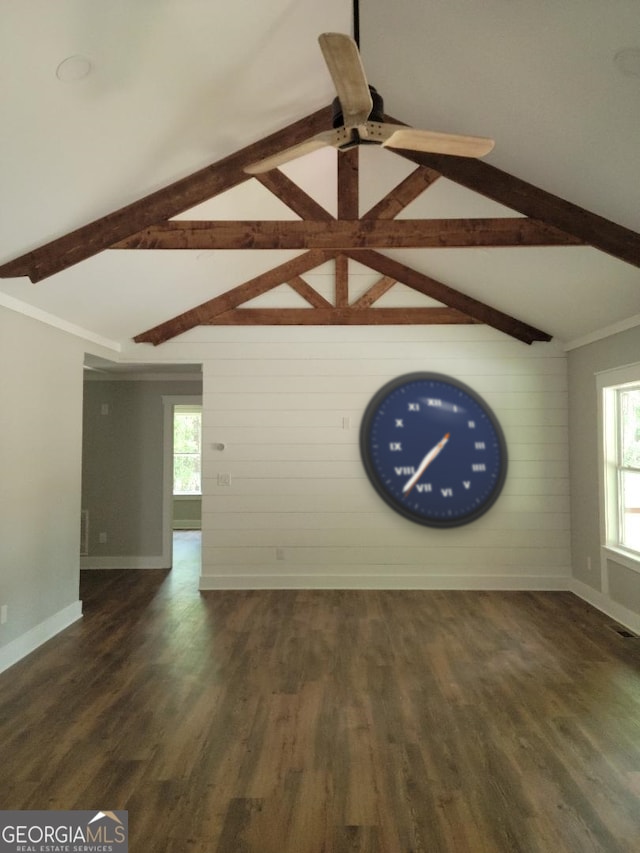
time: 7:37:37
